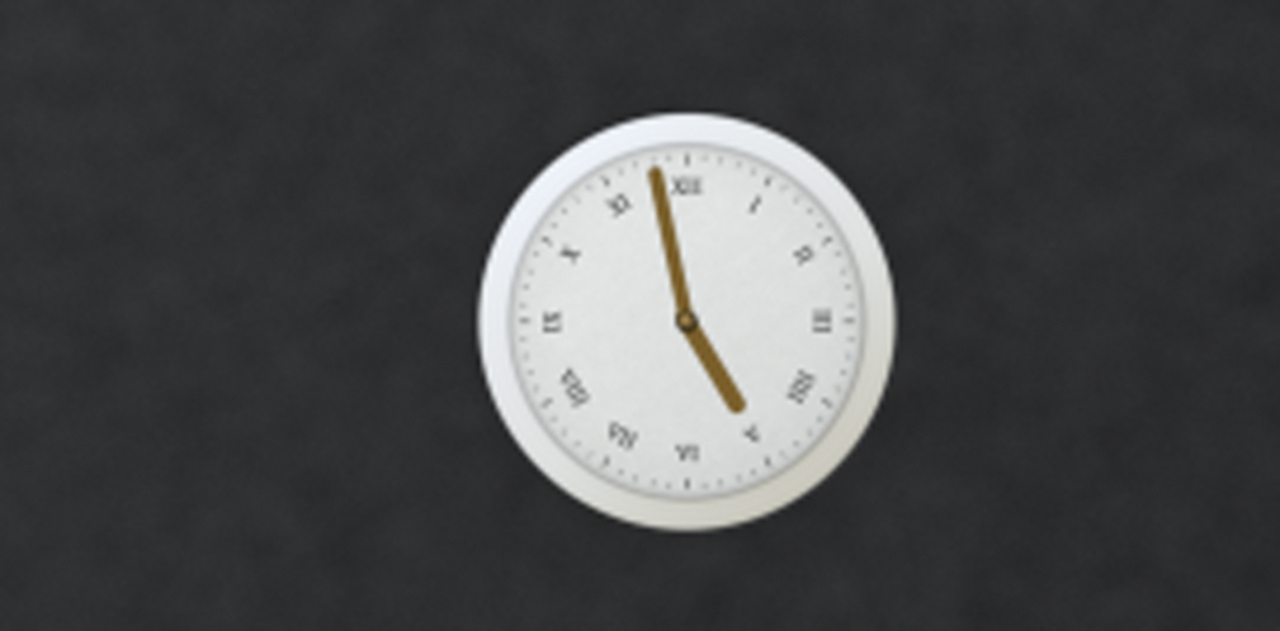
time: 4:58
